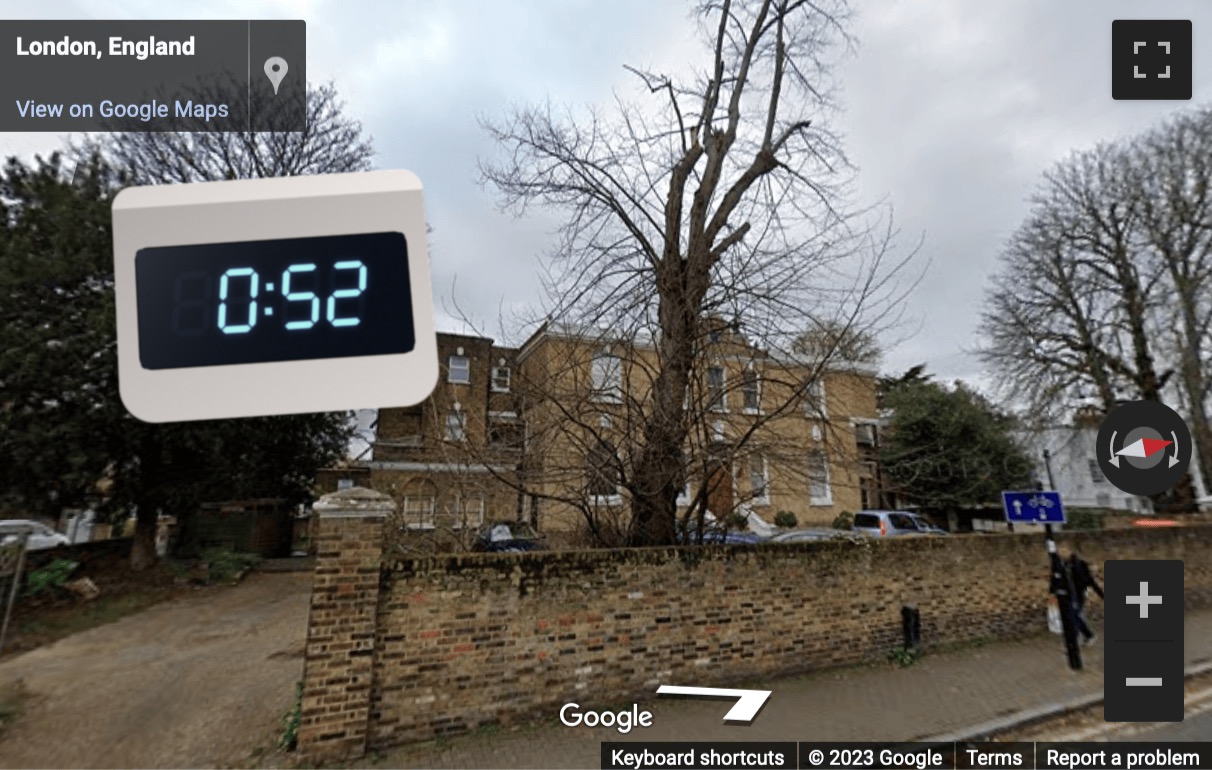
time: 0:52
